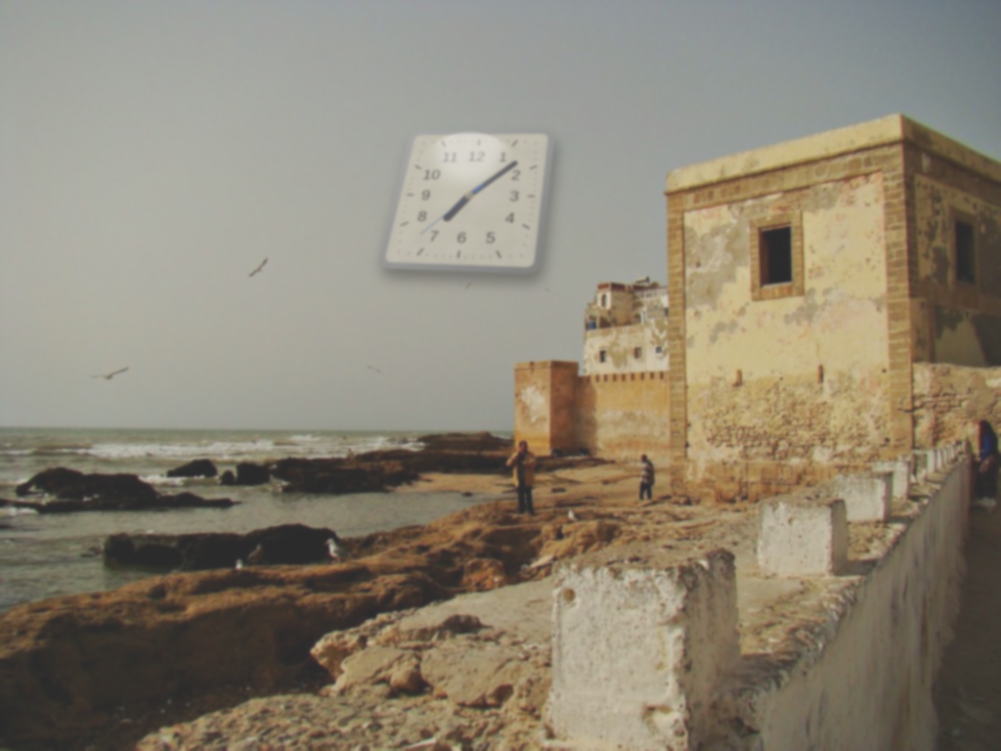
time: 7:07:37
